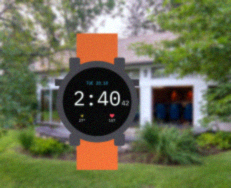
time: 2:40
